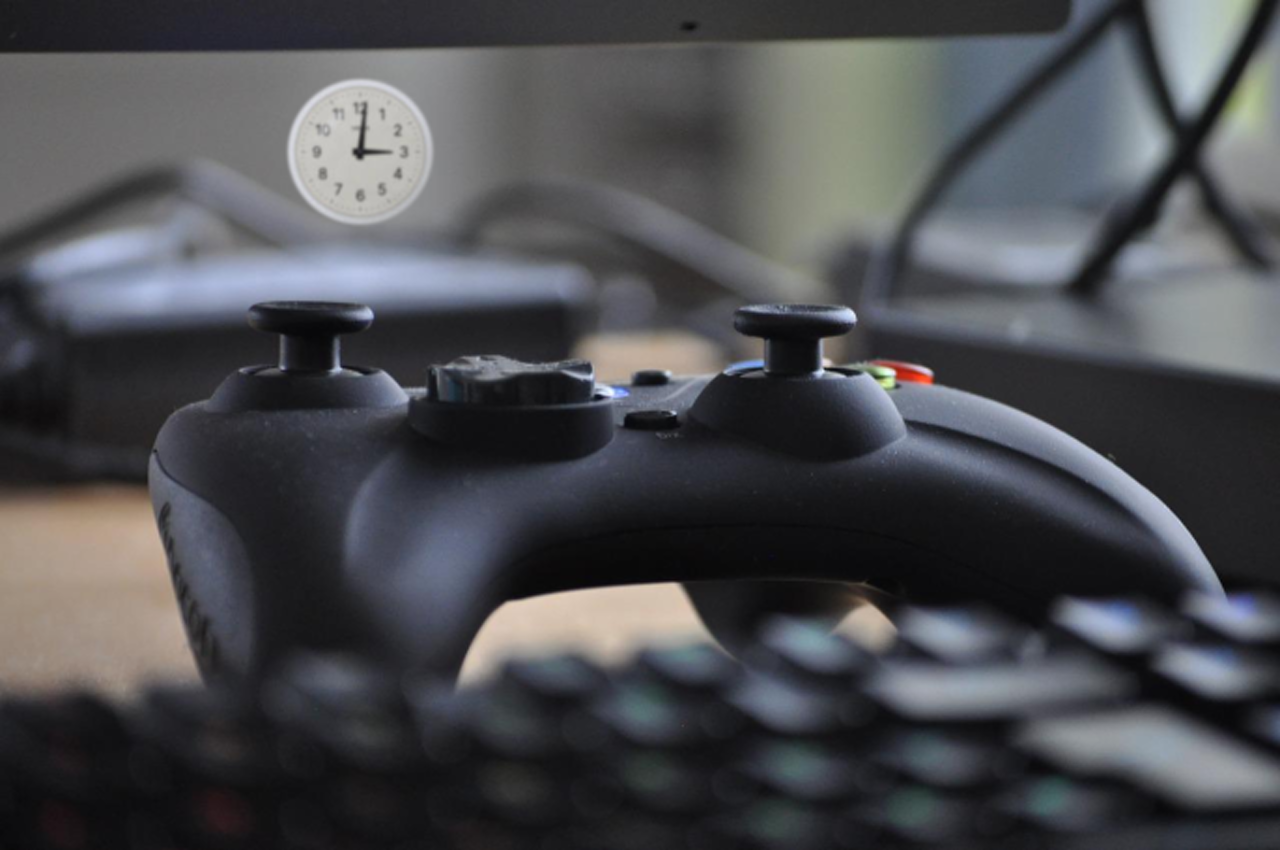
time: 3:01
